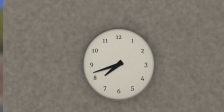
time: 7:42
